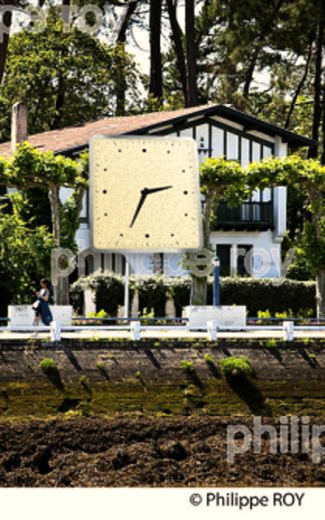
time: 2:34
